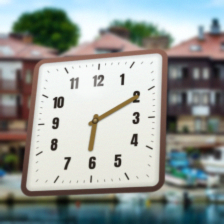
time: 6:10
